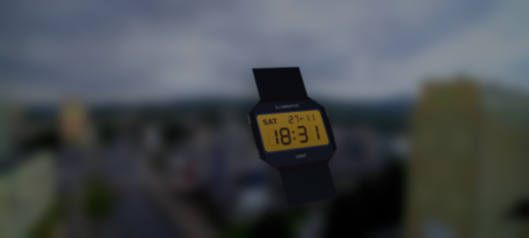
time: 18:31
